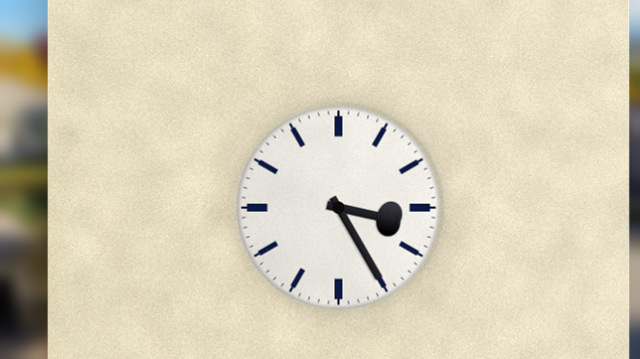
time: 3:25
